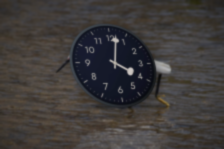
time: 4:02
